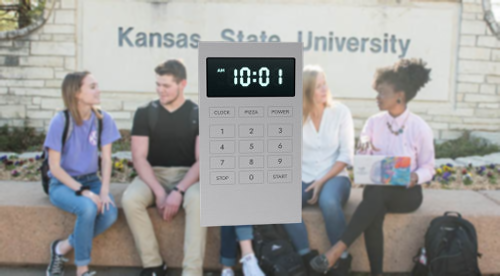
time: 10:01
